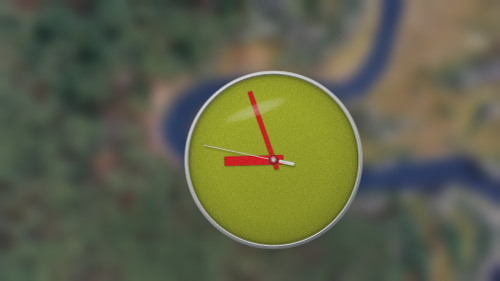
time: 8:56:47
